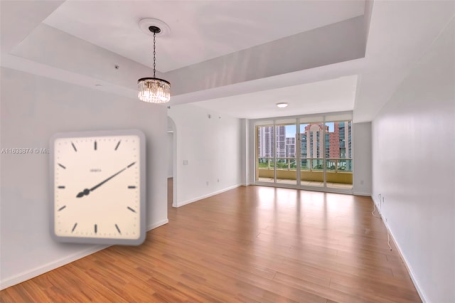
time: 8:10
